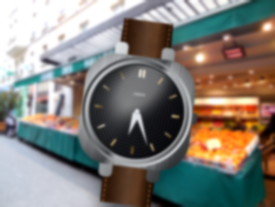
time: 6:26
